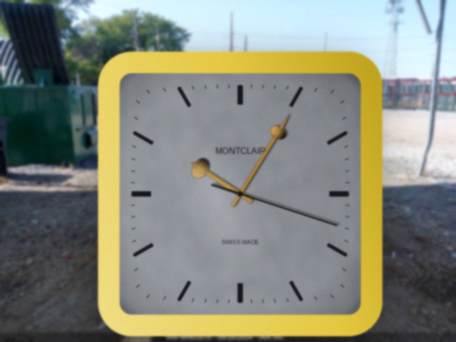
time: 10:05:18
